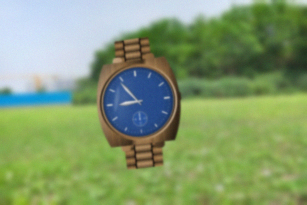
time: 8:54
